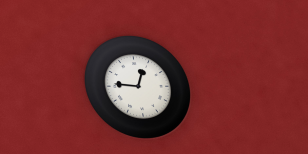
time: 12:46
